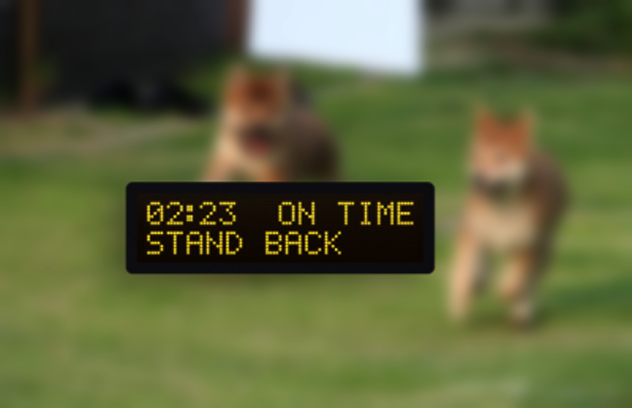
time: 2:23
